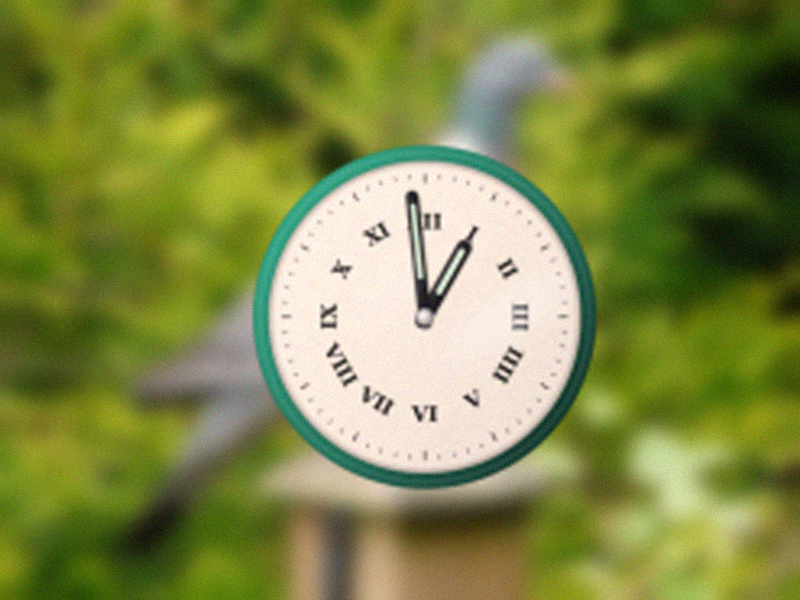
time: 12:59
